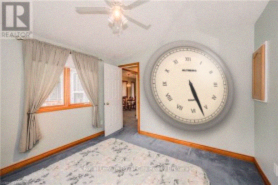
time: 5:27
